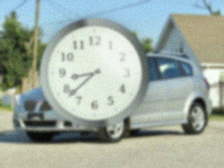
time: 8:38
